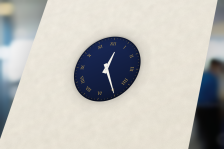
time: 12:25
